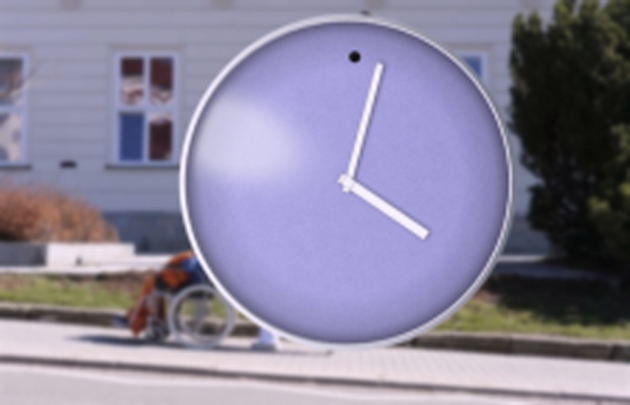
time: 4:02
